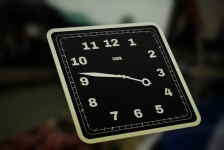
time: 3:47
